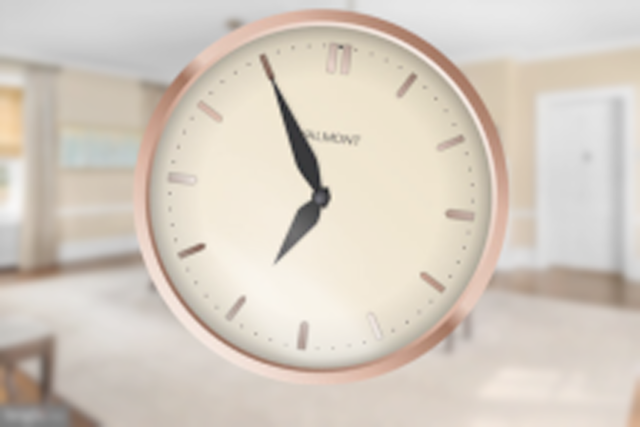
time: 6:55
